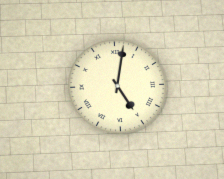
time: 5:02
